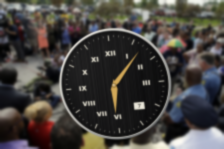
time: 6:07
